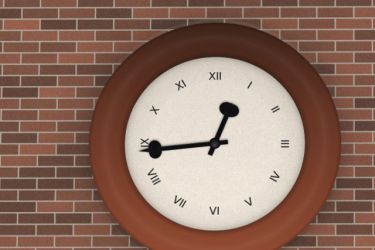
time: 12:44
